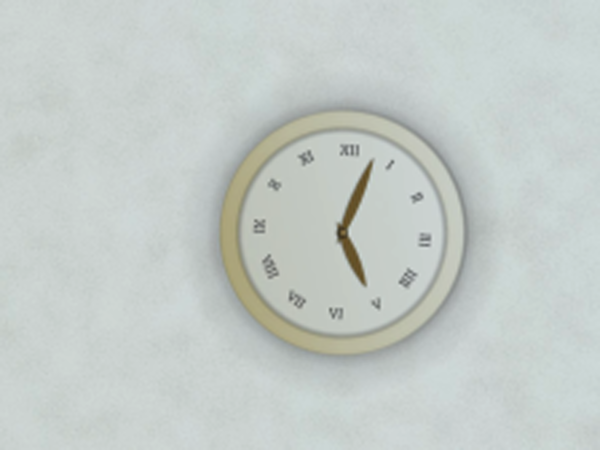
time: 5:03
